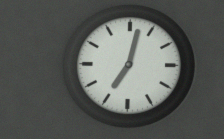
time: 7:02
